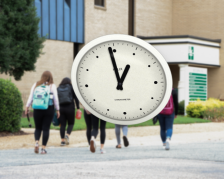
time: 12:59
